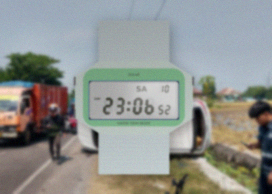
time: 23:06:52
